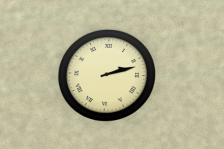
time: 2:12
